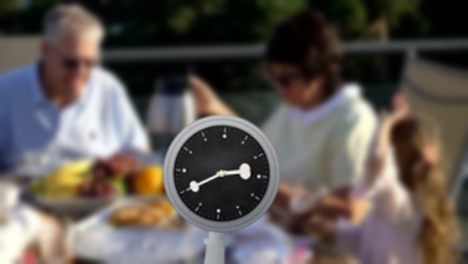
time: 2:40
